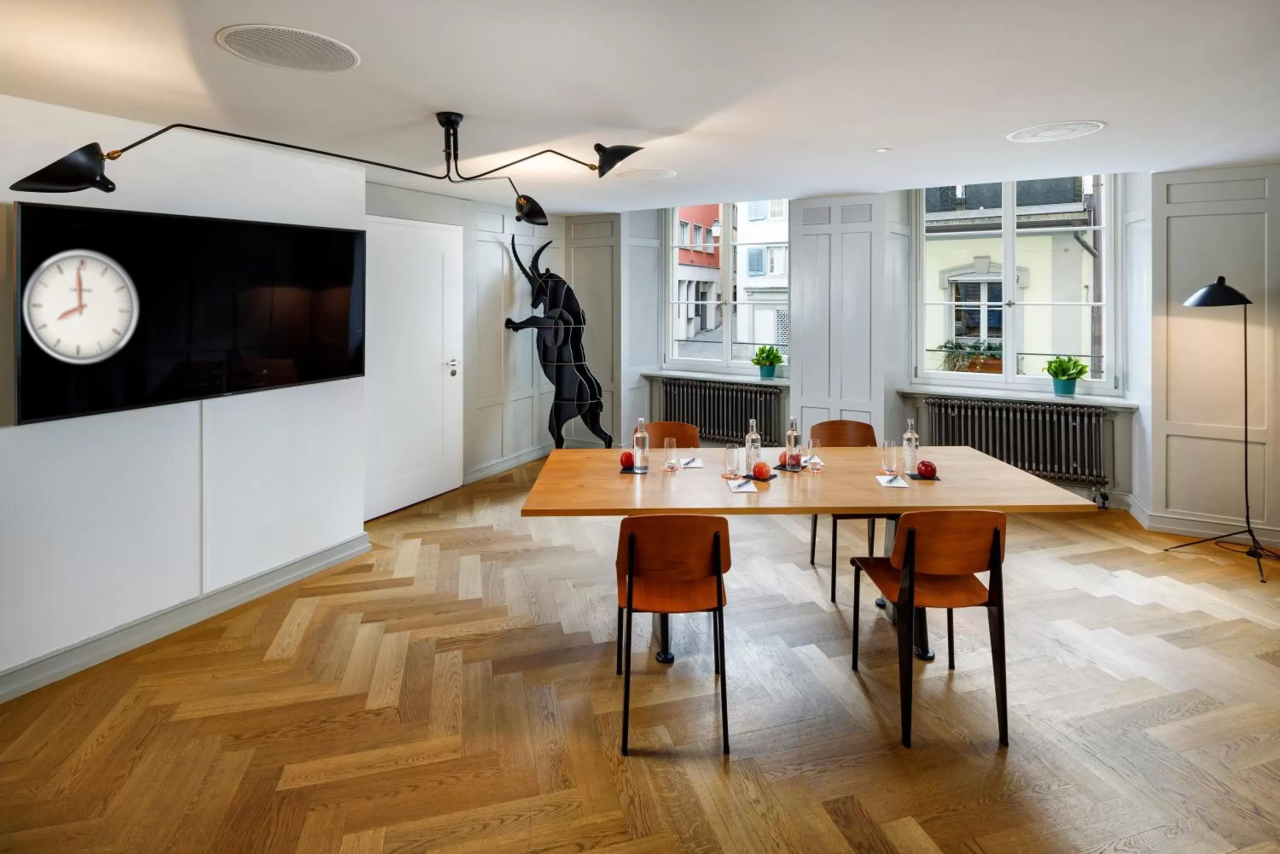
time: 7:59
